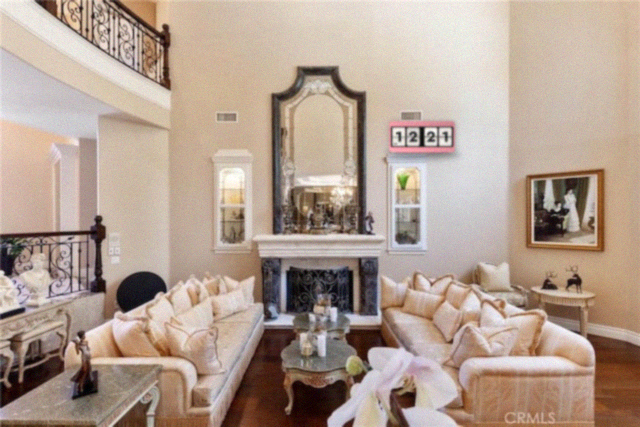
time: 12:21
